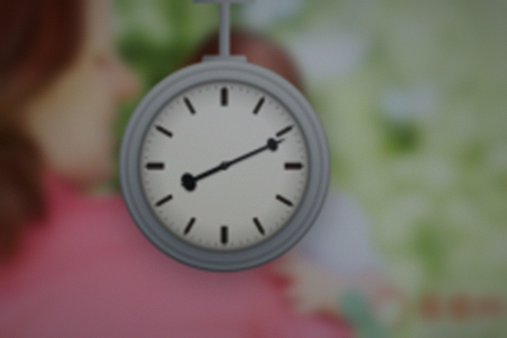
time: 8:11
